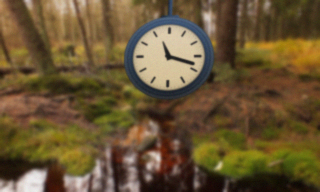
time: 11:18
